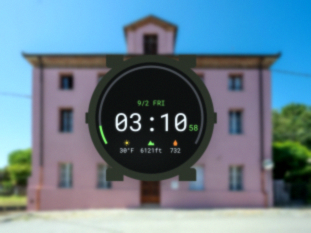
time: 3:10
